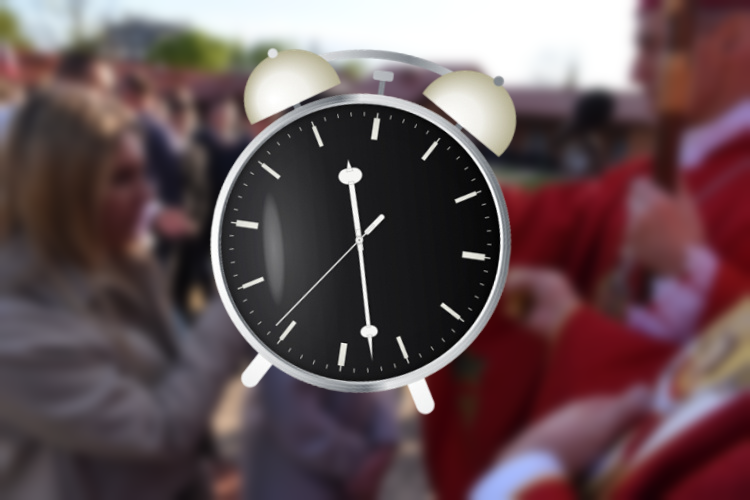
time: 11:27:36
